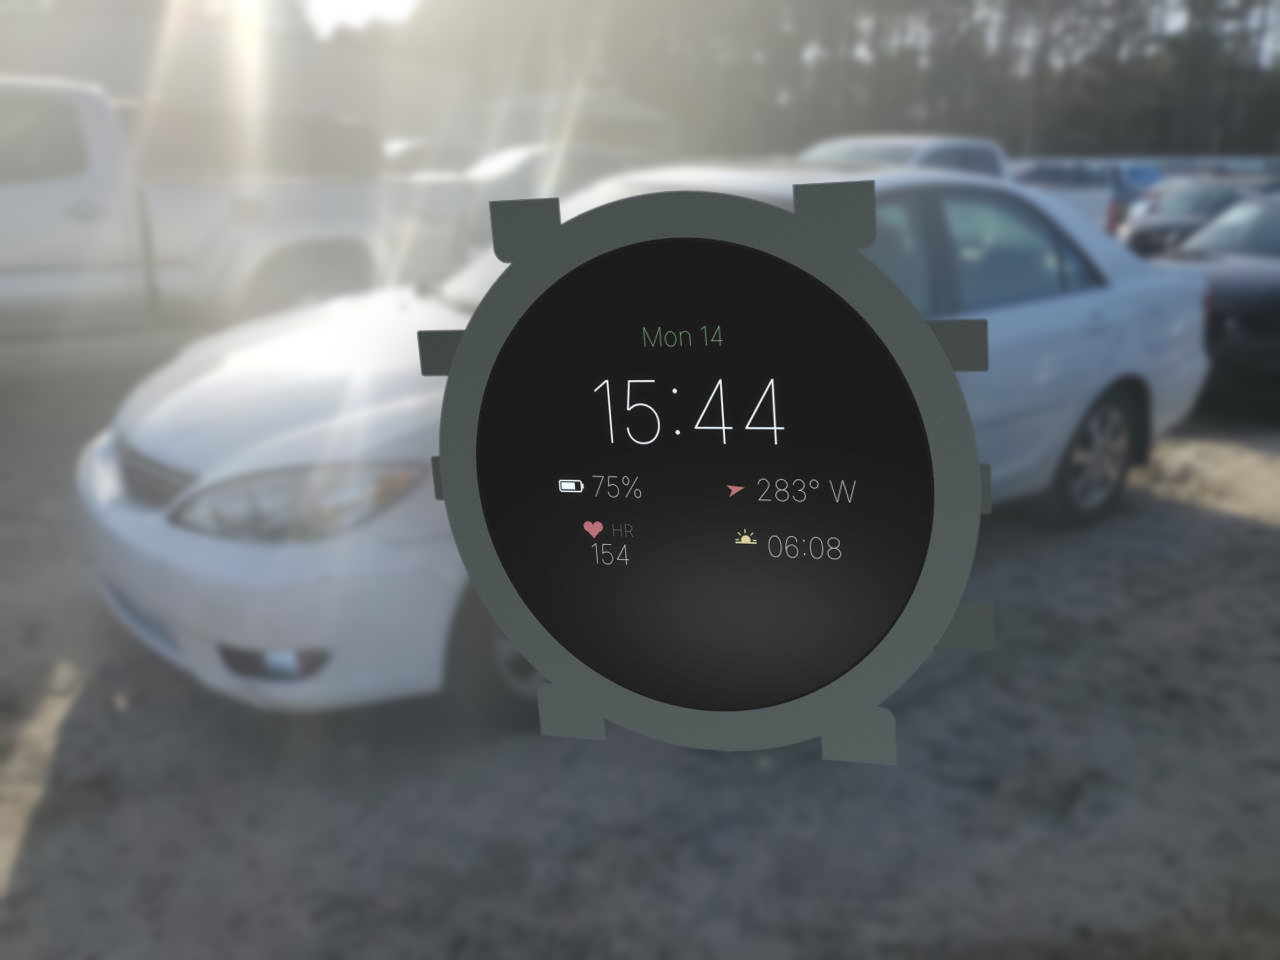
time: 15:44
